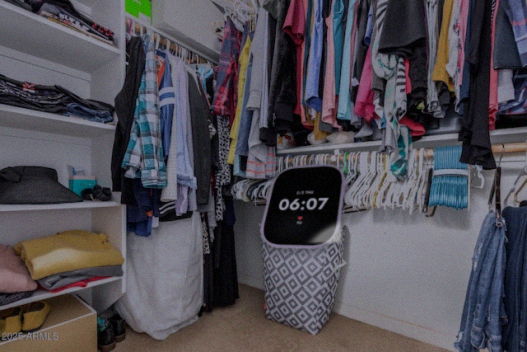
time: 6:07
